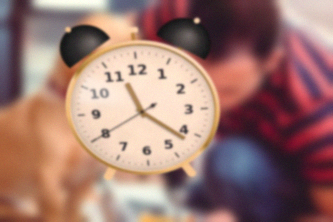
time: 11:21:40
